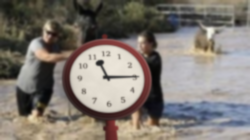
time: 11:15
